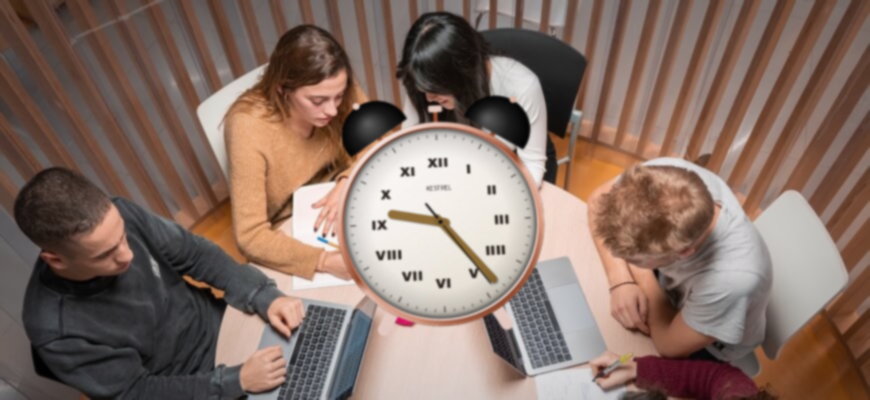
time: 9:23:24
